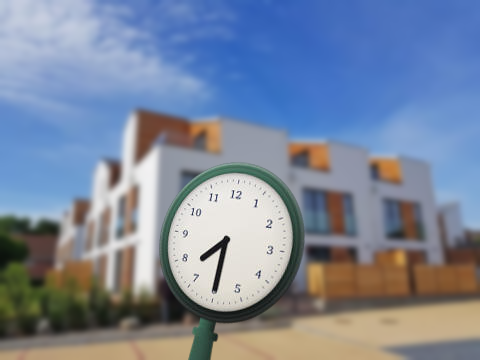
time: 7:30
